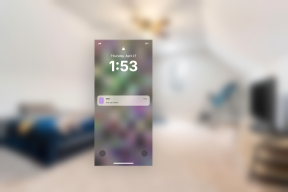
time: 1:53
